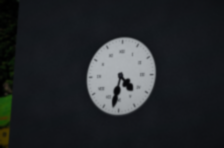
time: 4:32
